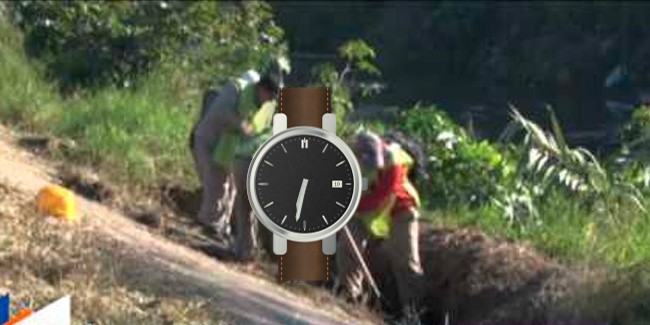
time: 6:32
